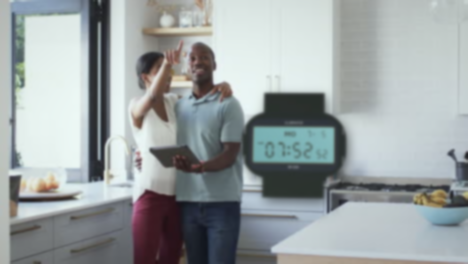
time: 7:52
